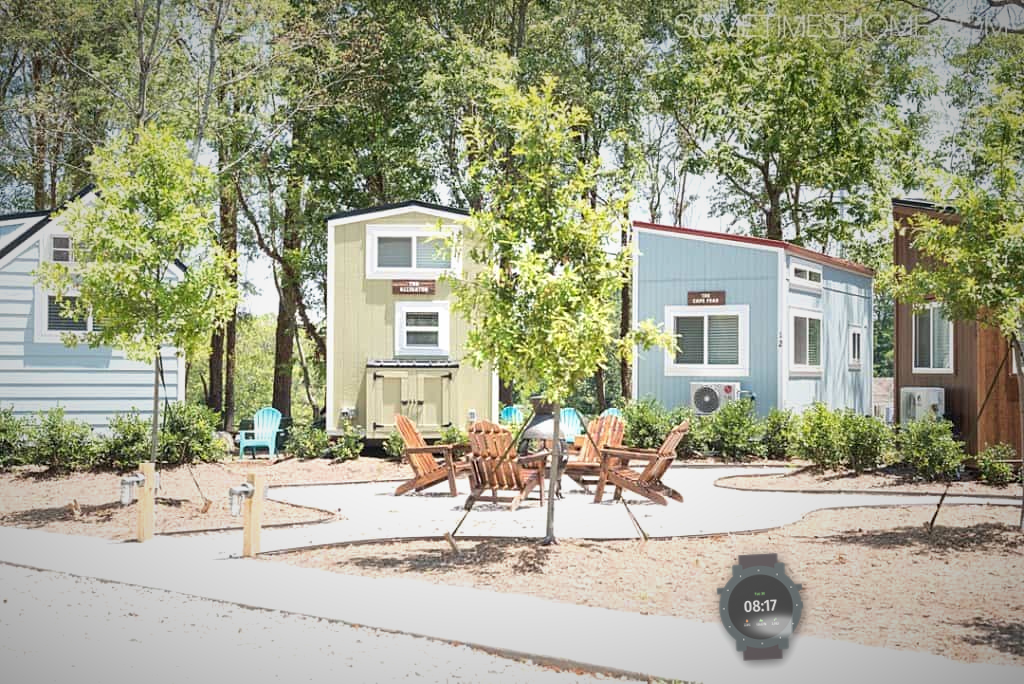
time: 8:17
